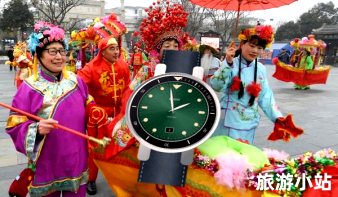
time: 1:58
